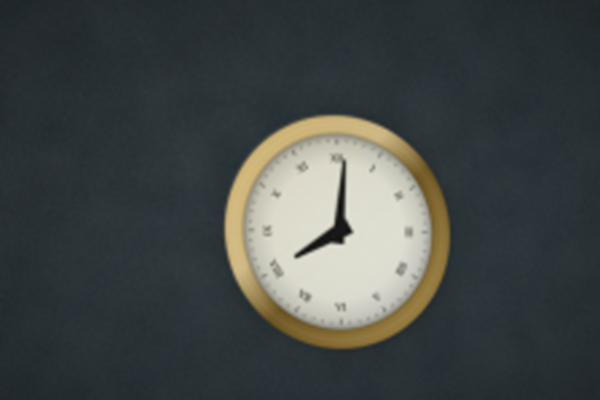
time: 8:01
